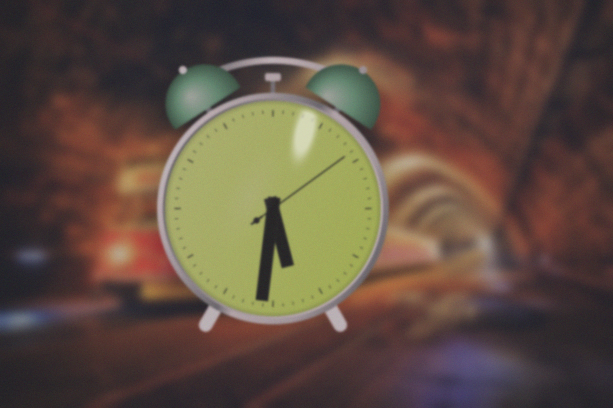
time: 5:31:09
